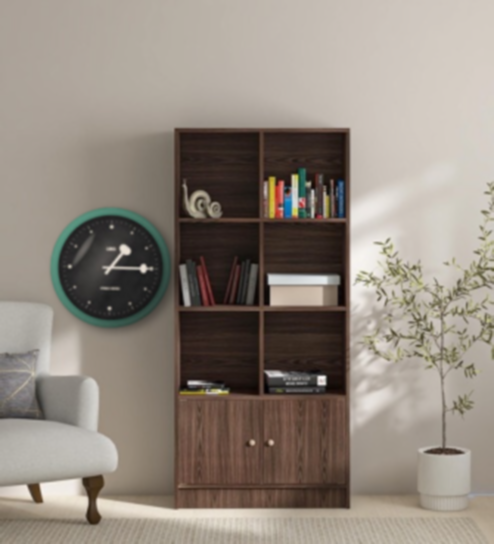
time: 1:15
